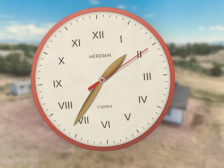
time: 1:36:10
